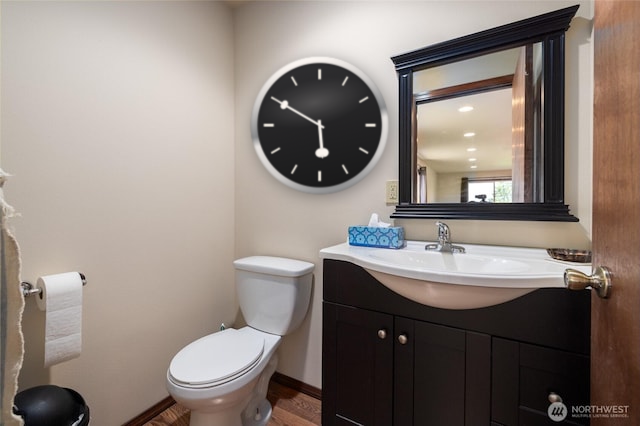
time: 5:50
